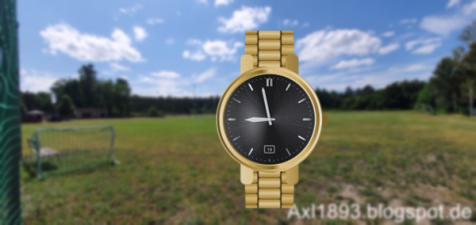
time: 8:58
